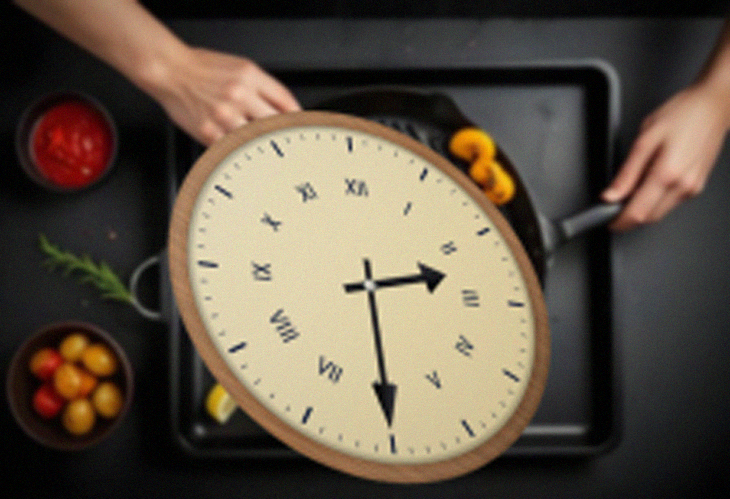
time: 2:30
